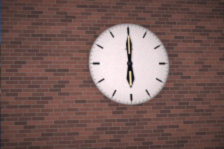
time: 6:00
